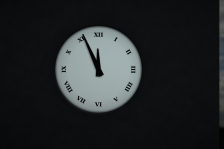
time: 11:56
